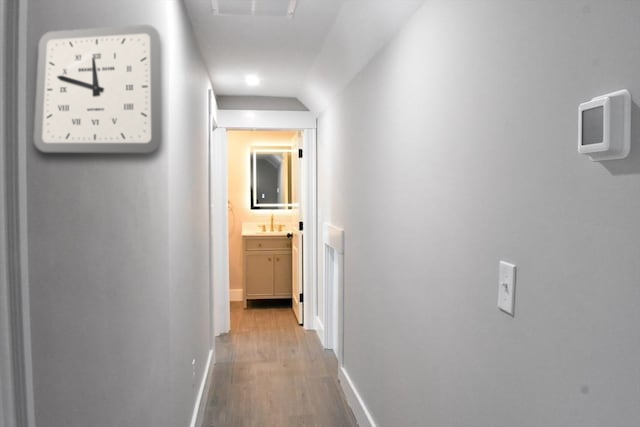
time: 11:48
